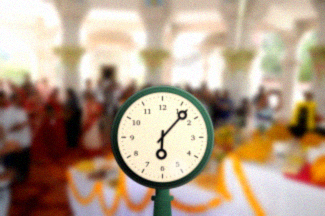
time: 6:07
